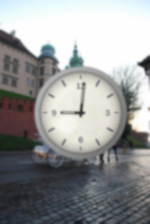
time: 9:01
